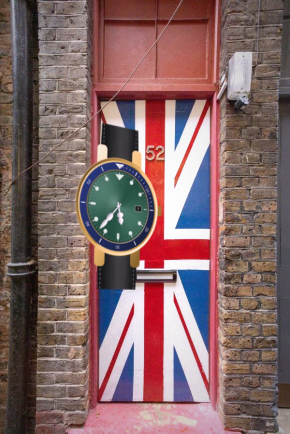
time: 5:37
